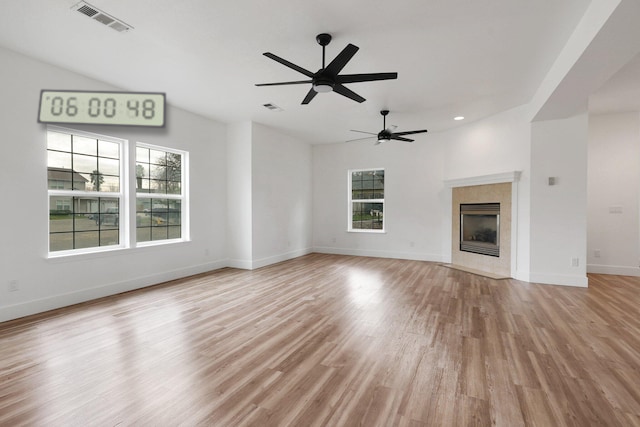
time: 6:00:48
